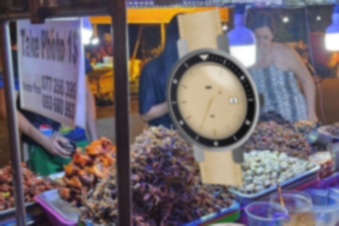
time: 1:35
